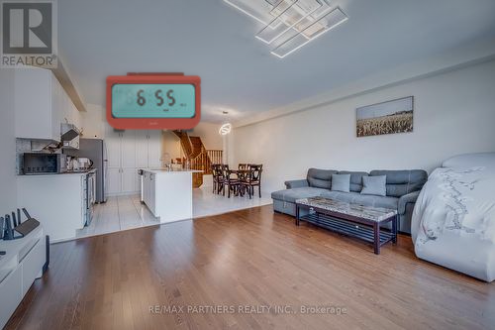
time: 6:55
